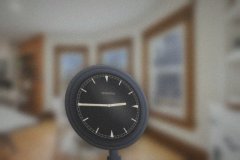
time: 2:45
